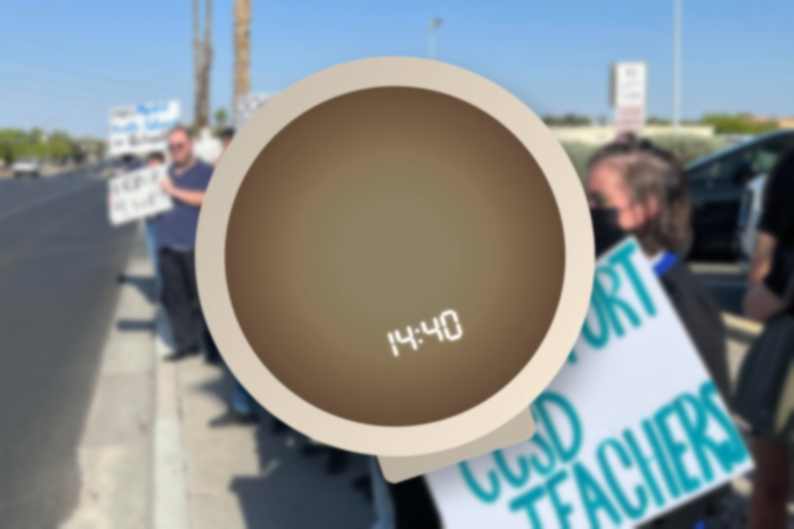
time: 14:40
